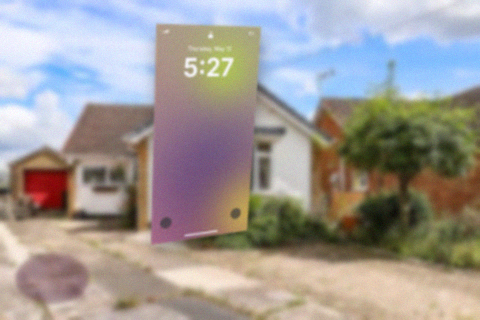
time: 5:27
